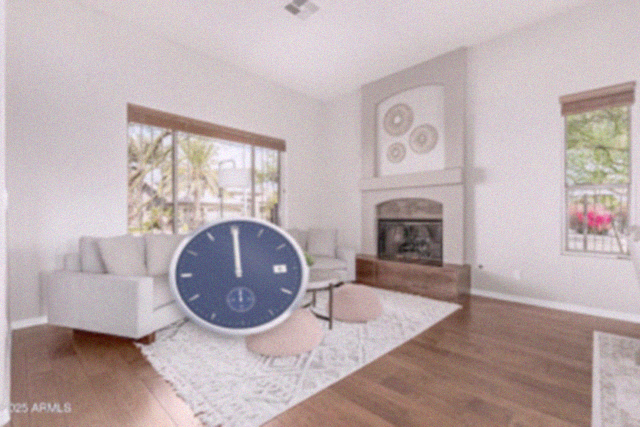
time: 12:00
